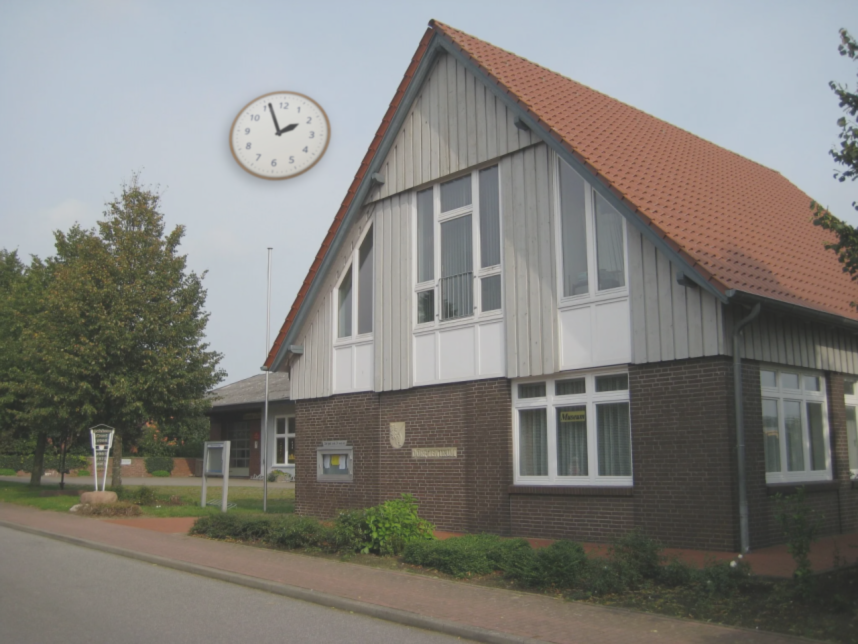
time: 1:56
